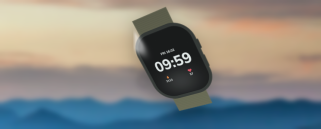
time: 9:59
